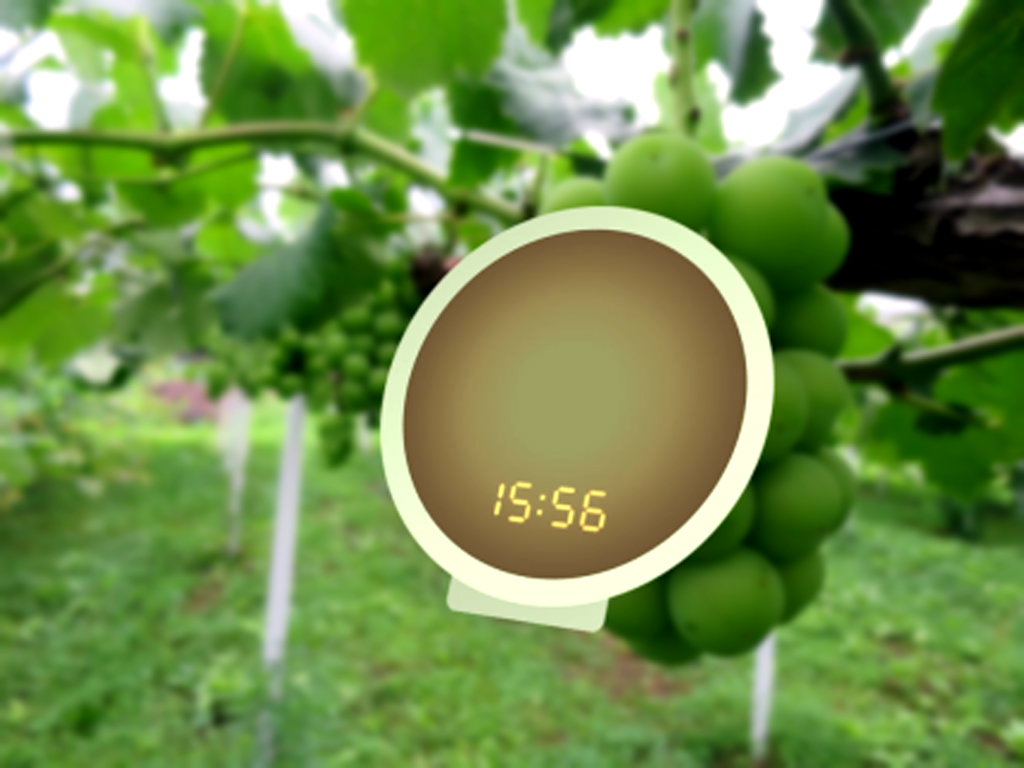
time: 15:56
